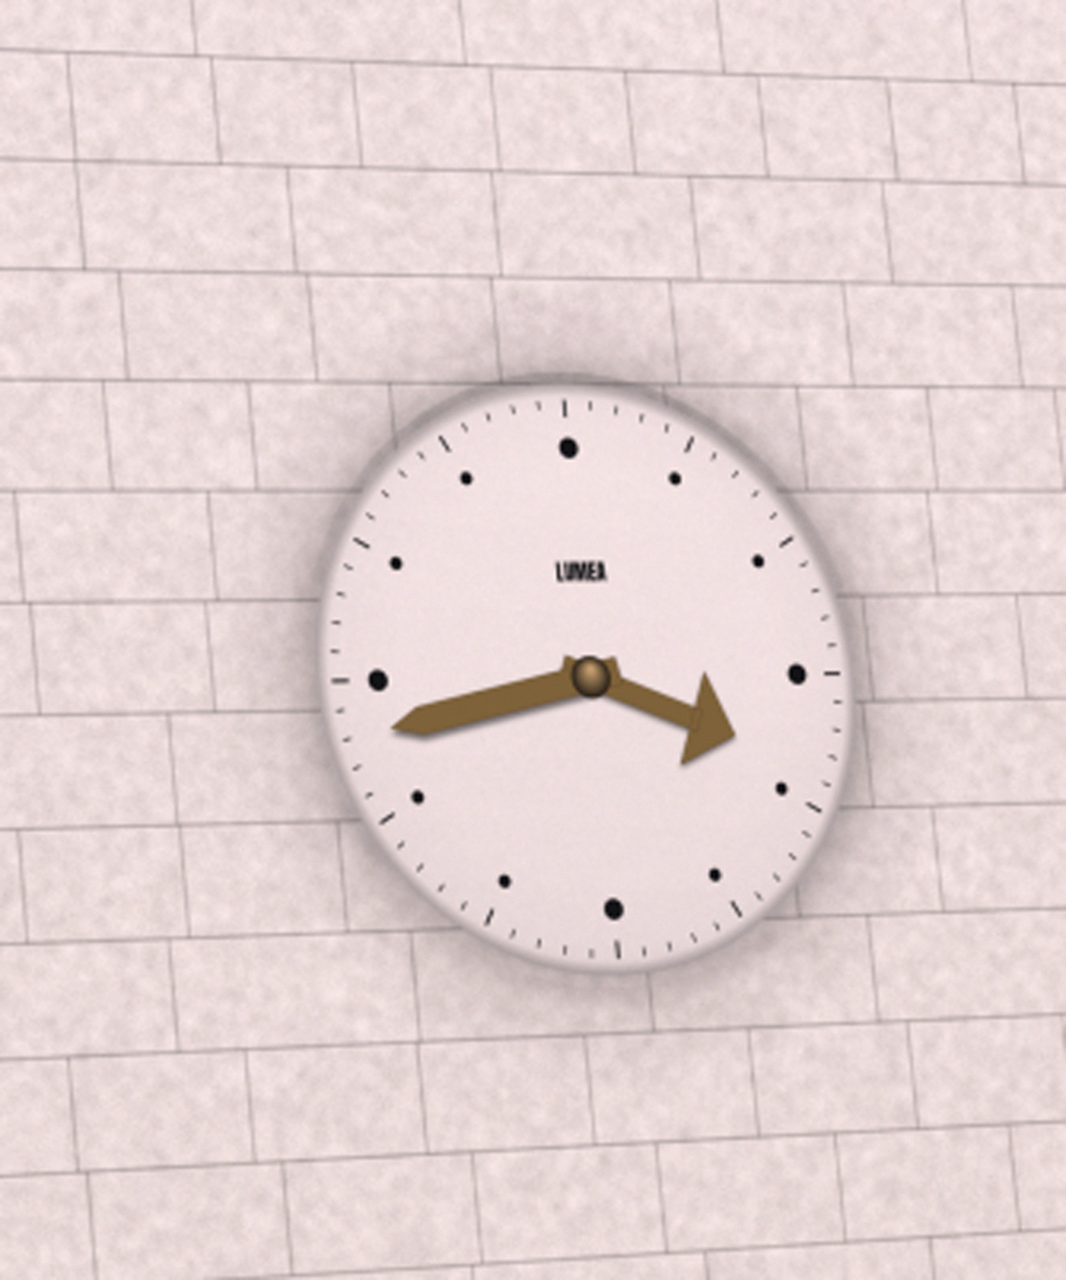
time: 3:43
